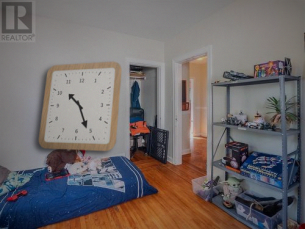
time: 10:26
